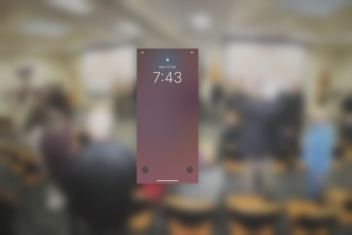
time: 7:43
